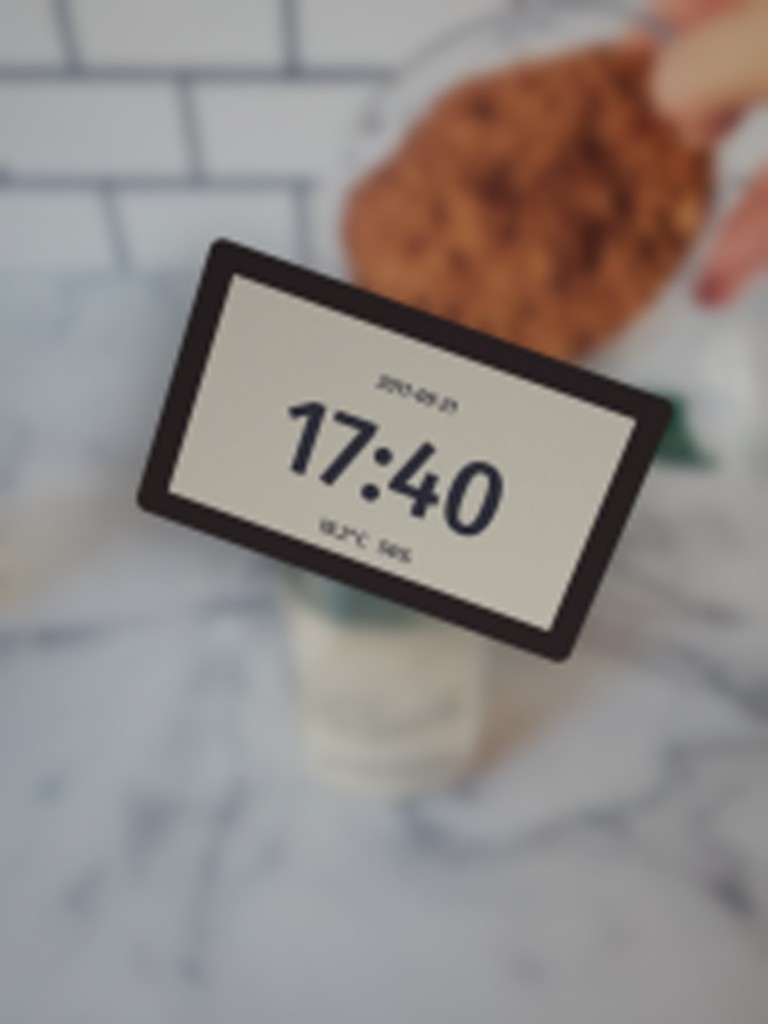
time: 17:40
